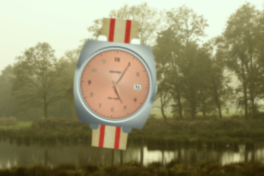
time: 5:05
